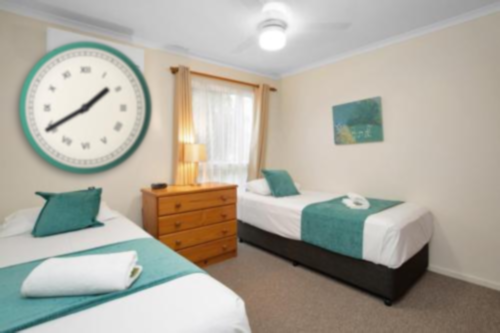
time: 1:40
